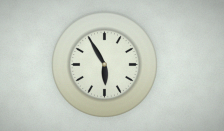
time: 5:55
